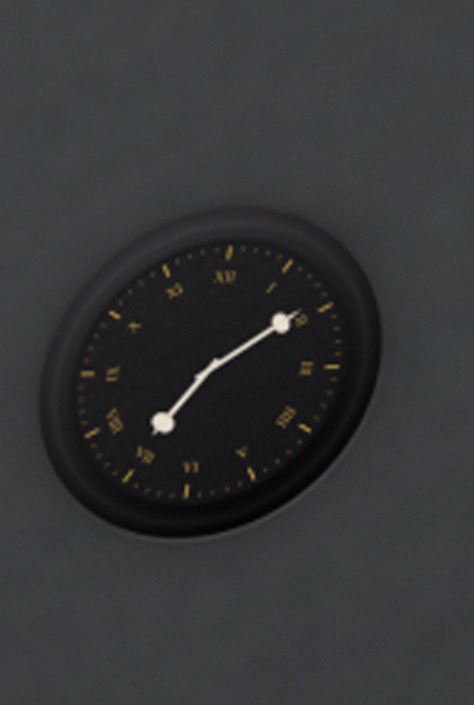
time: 7:09
